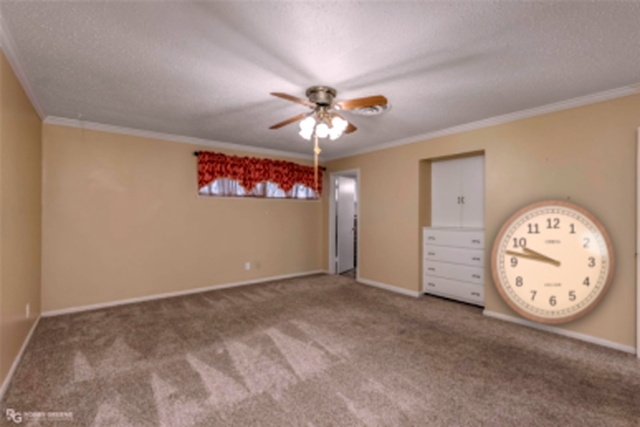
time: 9:47
